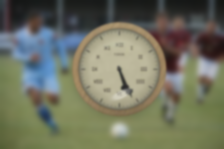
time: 5:26
